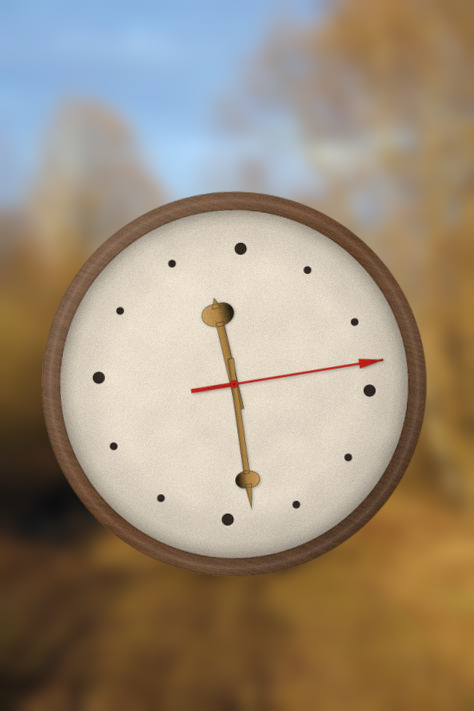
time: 11:28:13
